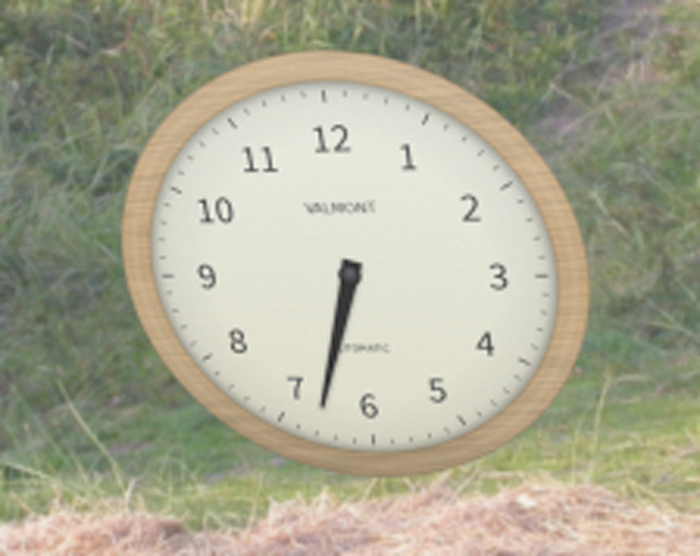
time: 6:33
